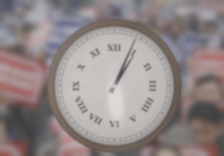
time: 1:04
